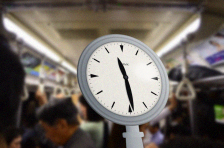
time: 11:29
